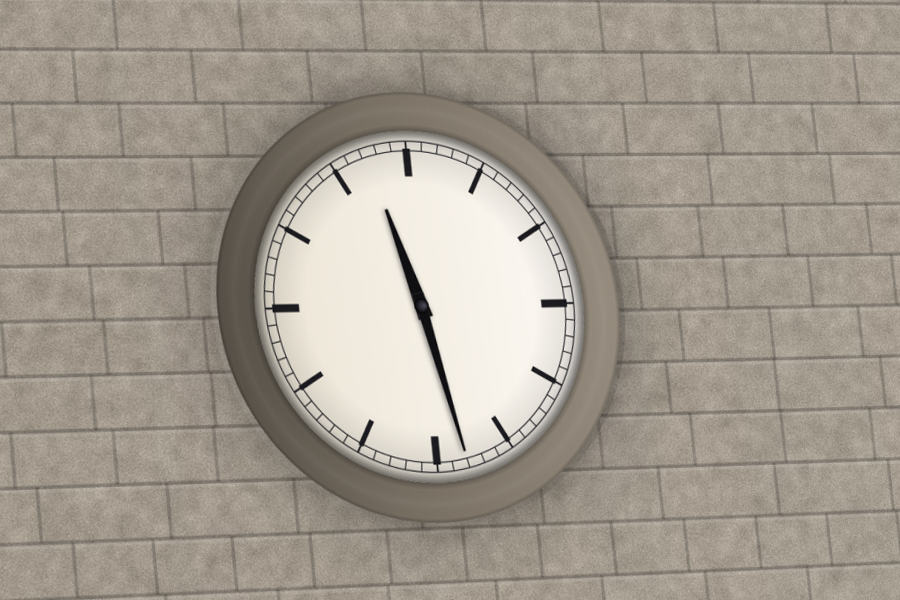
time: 11:28
